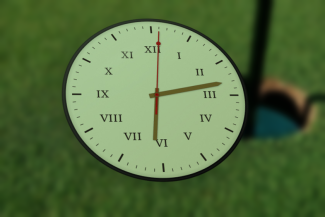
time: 6:13:01
